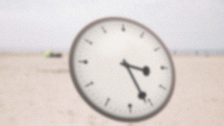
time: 3:26
